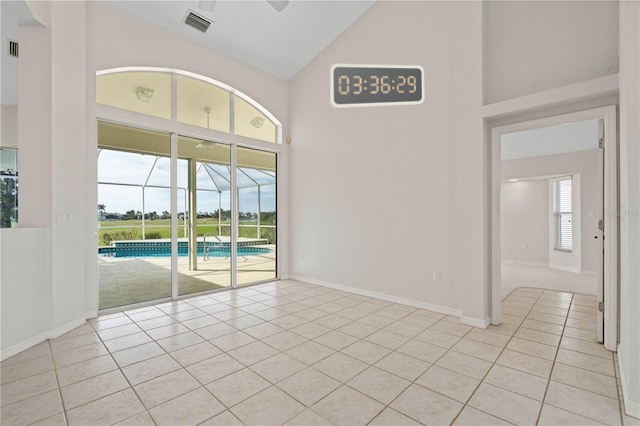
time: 3:36:29
